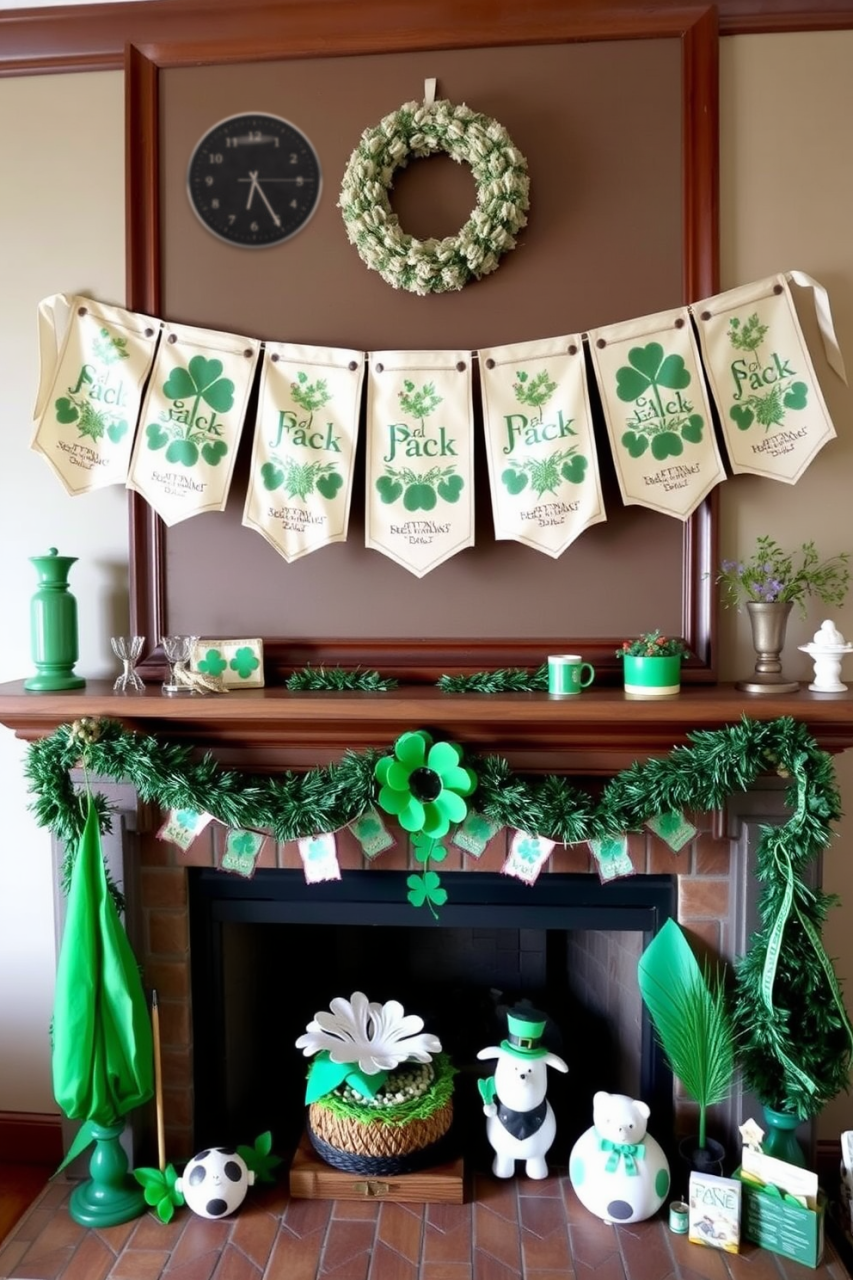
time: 6:25:15
